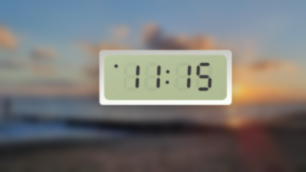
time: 11:15
